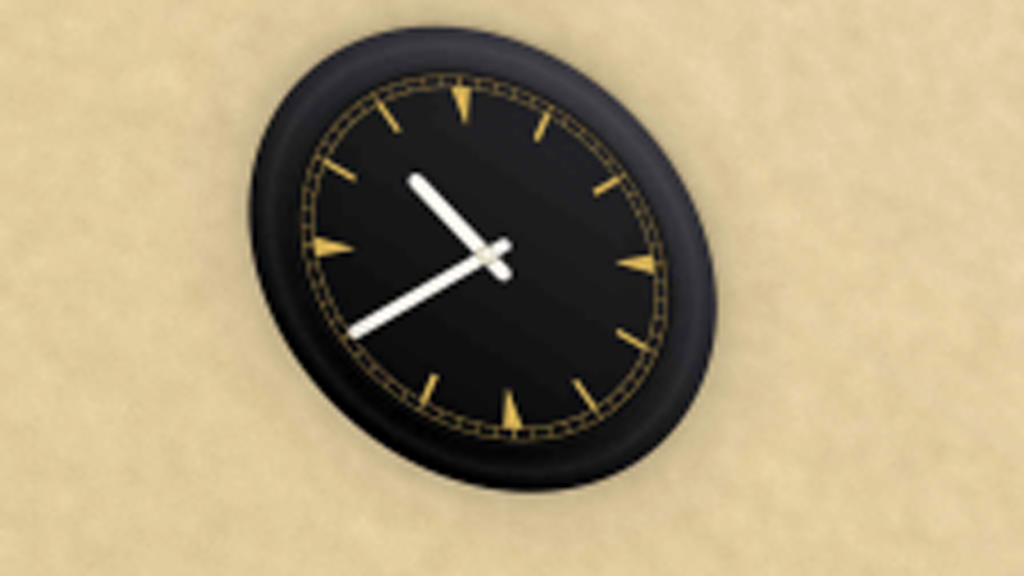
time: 10:40
